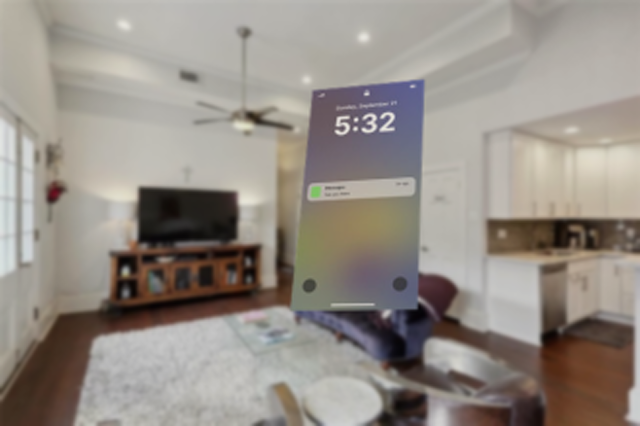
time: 5:32
